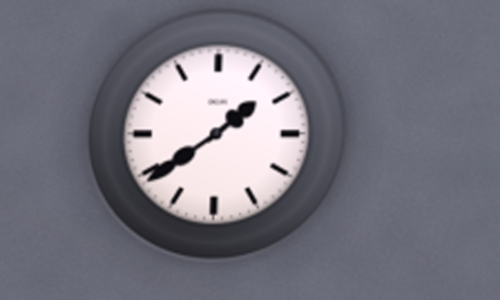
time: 1:39
